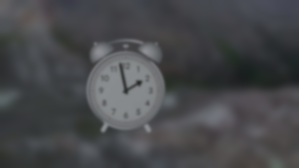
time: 1:58
